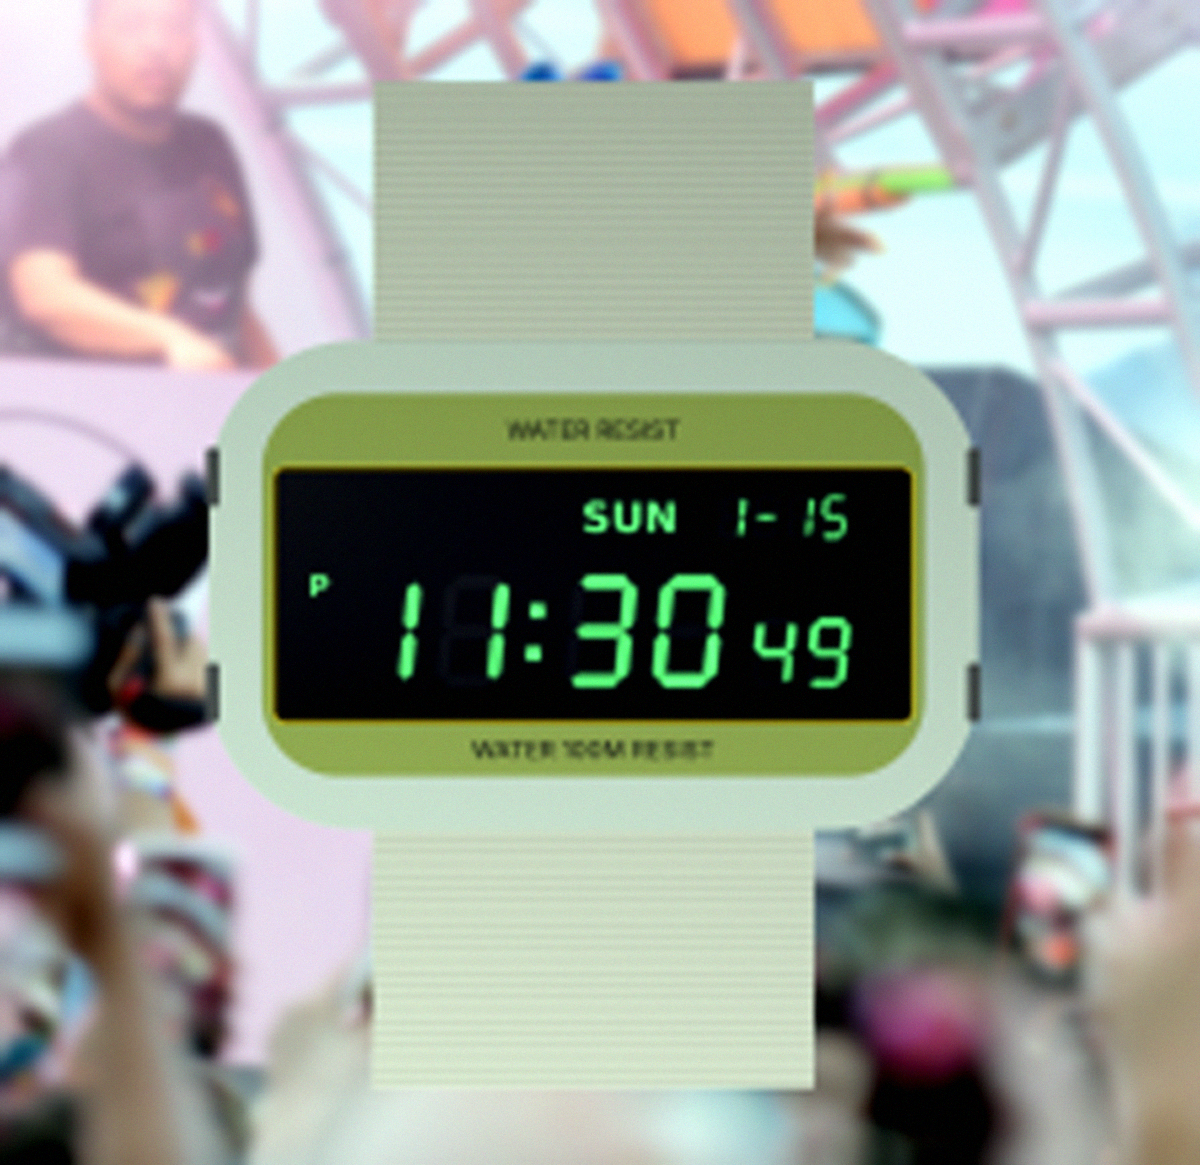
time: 11:30:49
